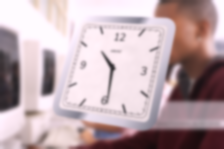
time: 10:29
